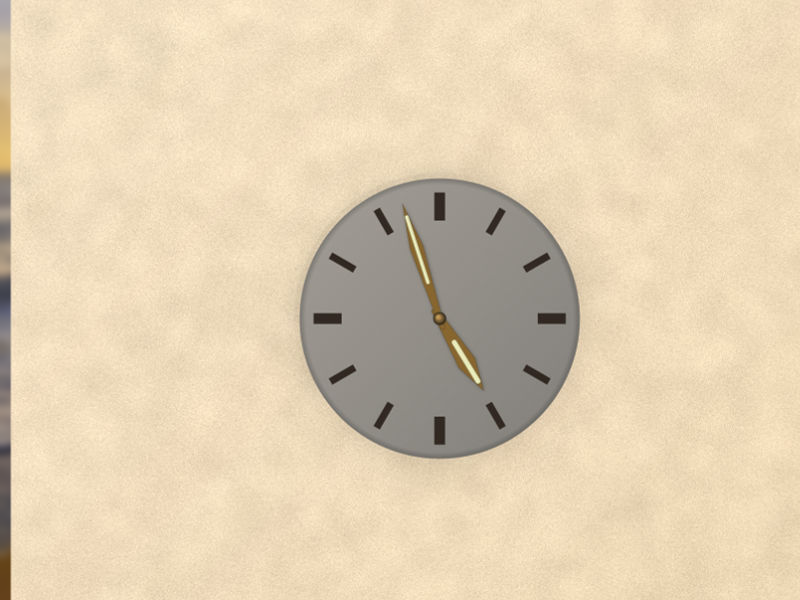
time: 4:57
